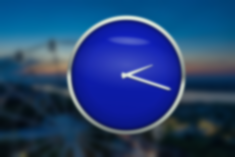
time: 2:18
